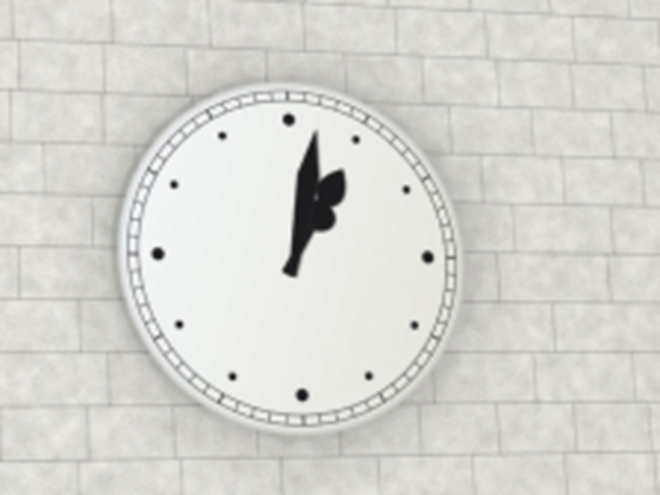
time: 1:02
